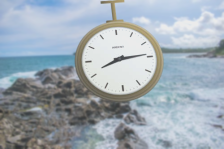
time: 8:14
